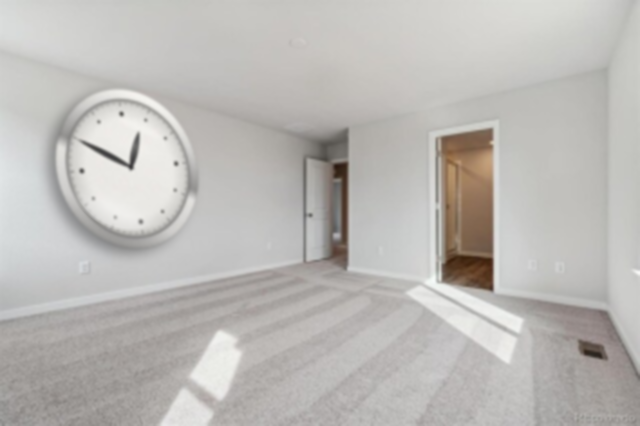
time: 12:50
